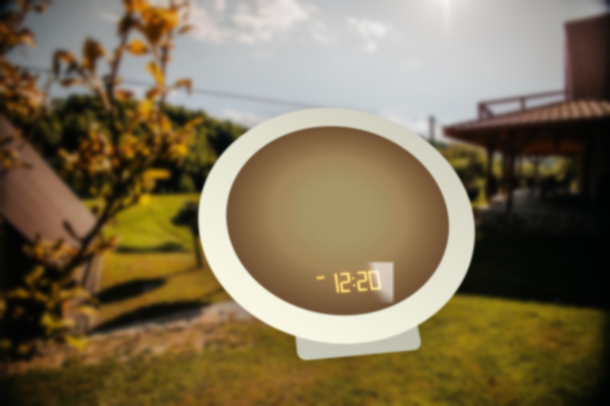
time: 12:20
